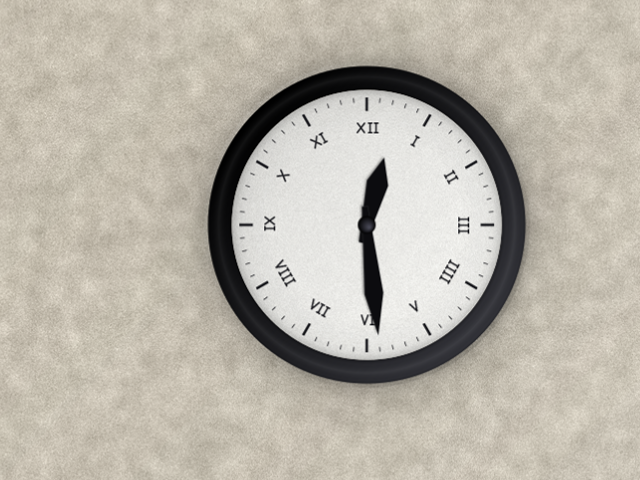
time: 12:29
